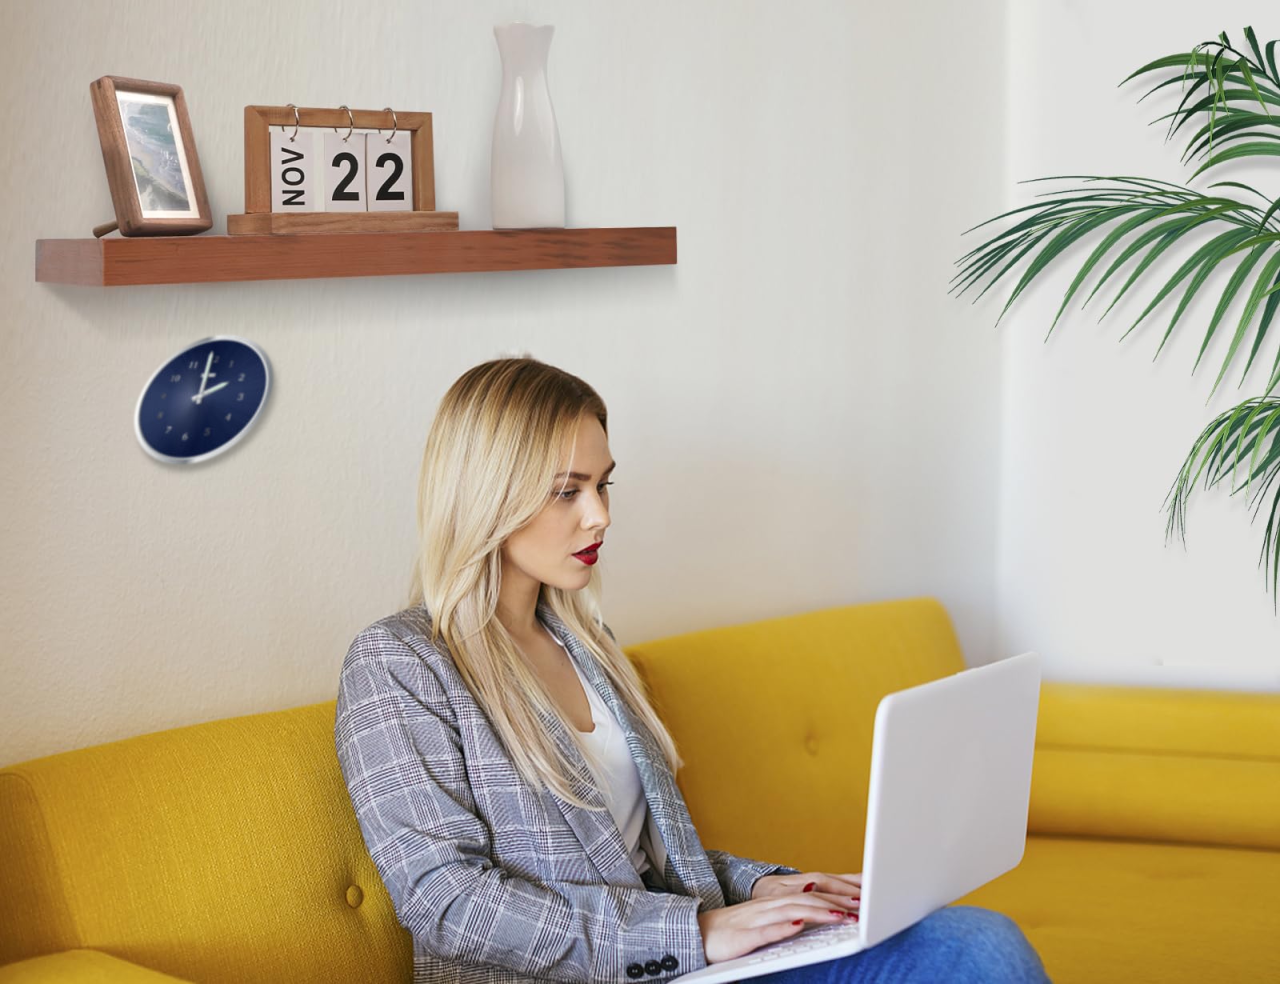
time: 1:59
